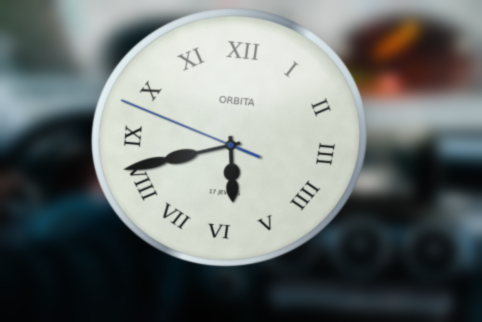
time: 5:41:48
